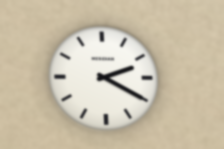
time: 2:20
